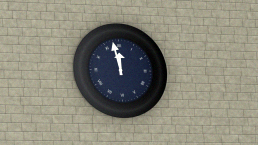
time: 11:58
